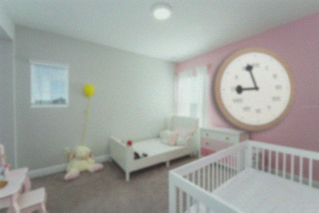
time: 8:57
